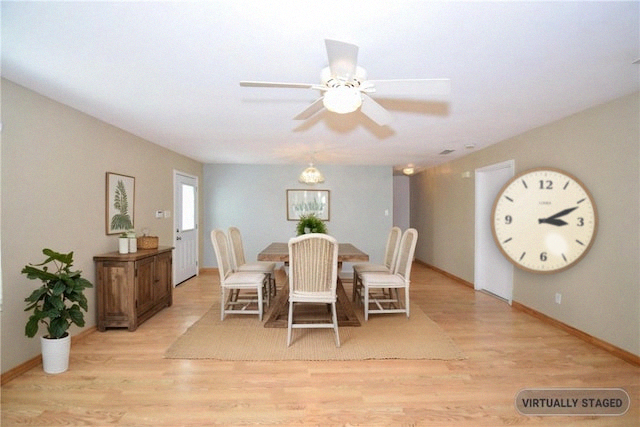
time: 3:11
